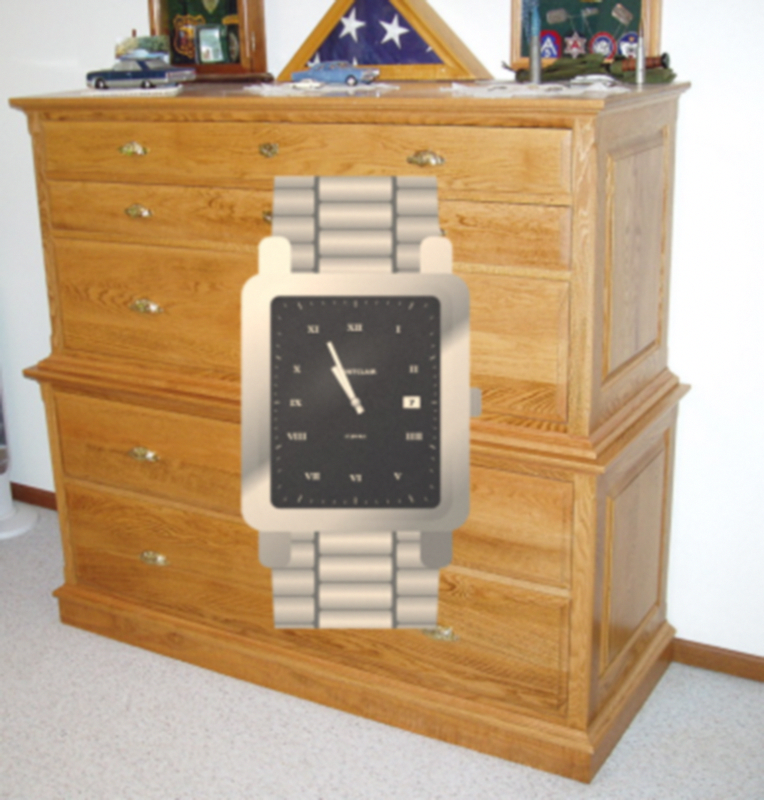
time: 10:56
